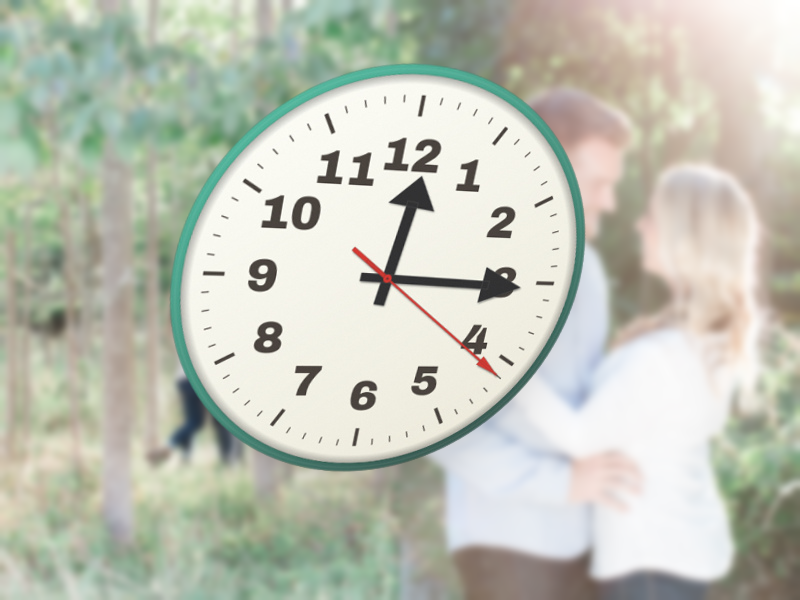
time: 12:15:21
